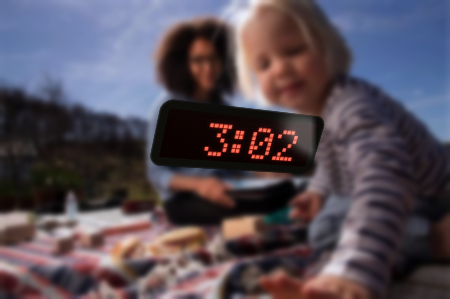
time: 3:02
